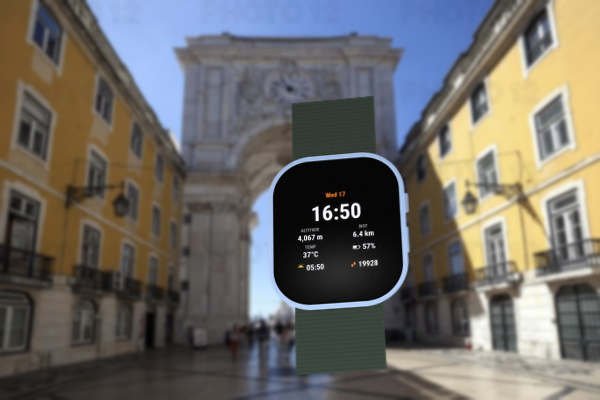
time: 16:50
